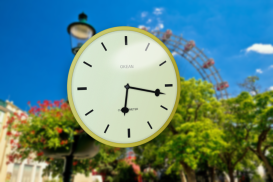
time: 6:17
